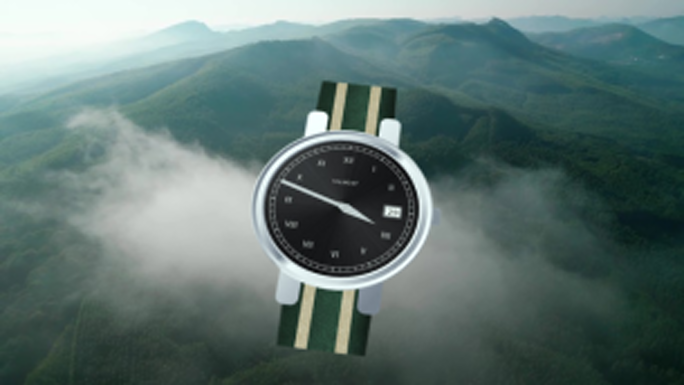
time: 3:48
